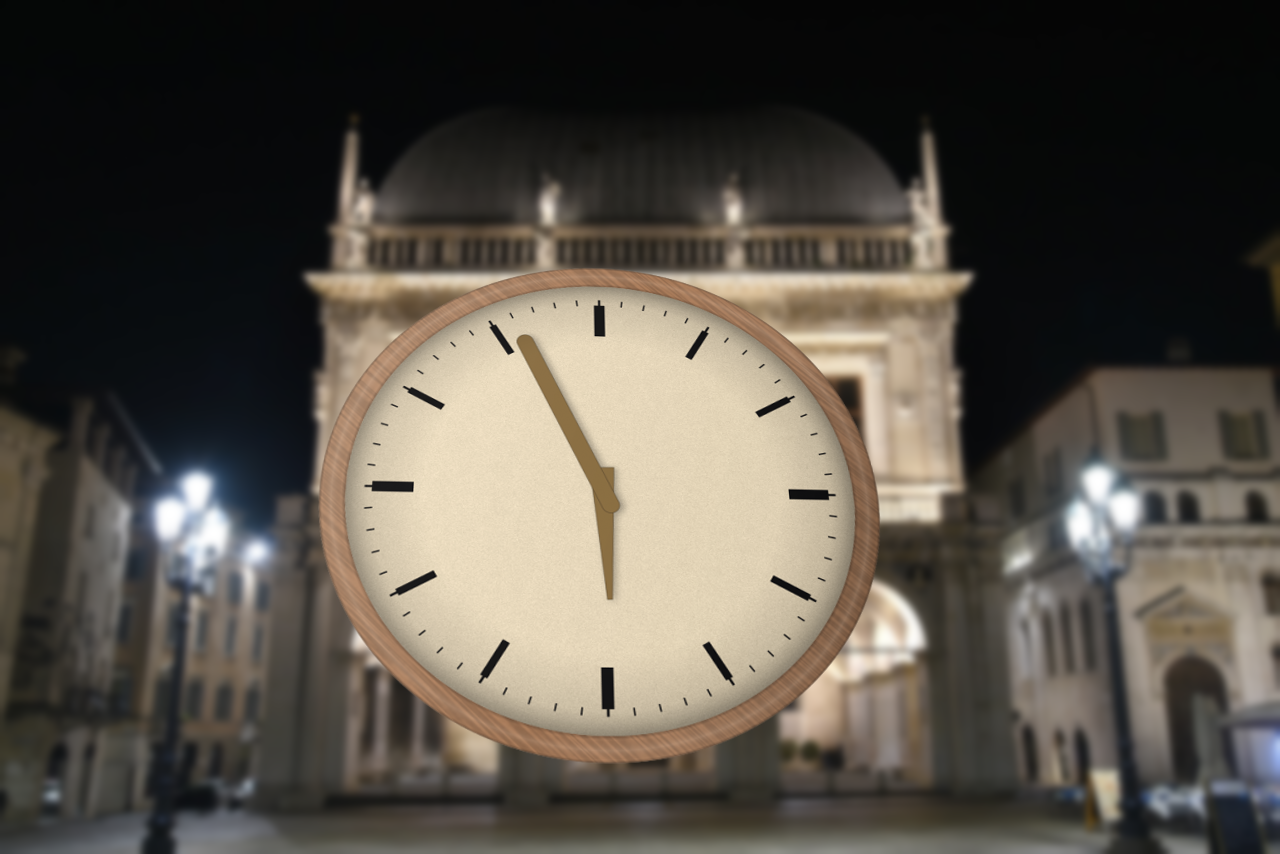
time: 5:56
